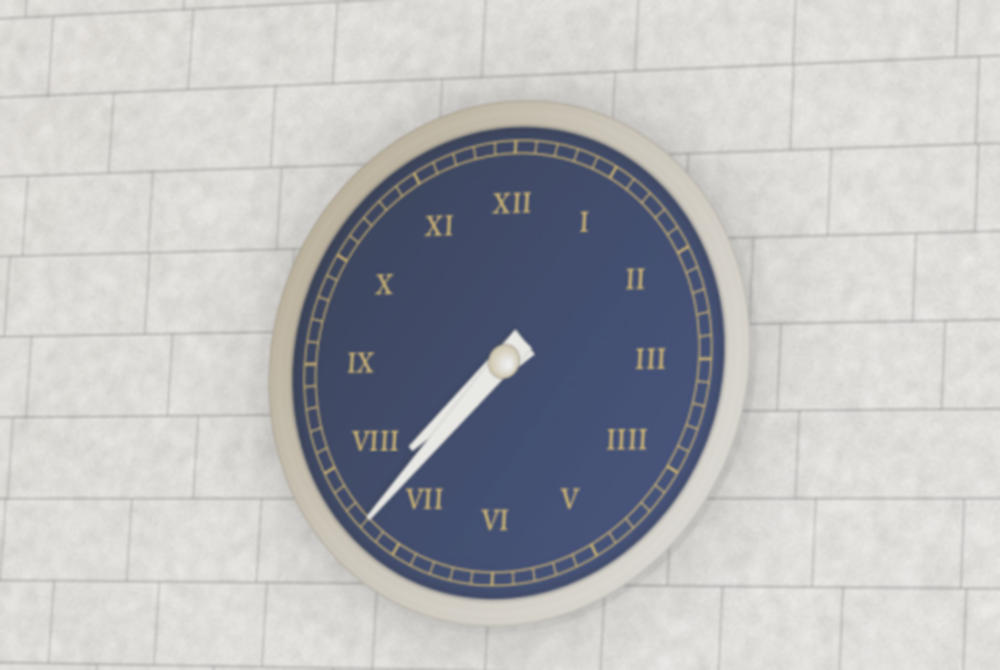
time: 7:37
